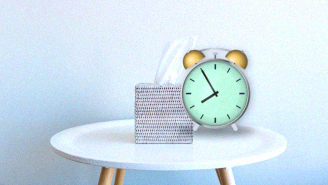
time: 7:55
